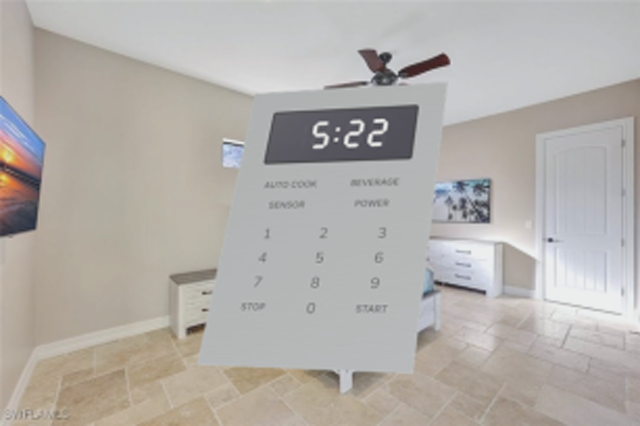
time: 5:22
